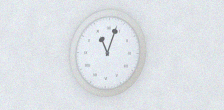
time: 11:03
